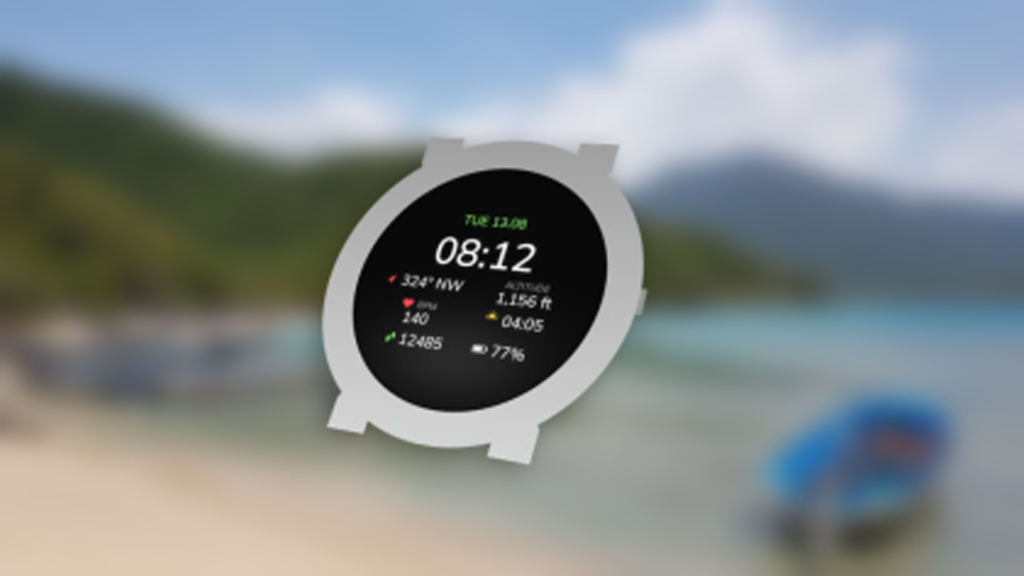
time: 8:12
